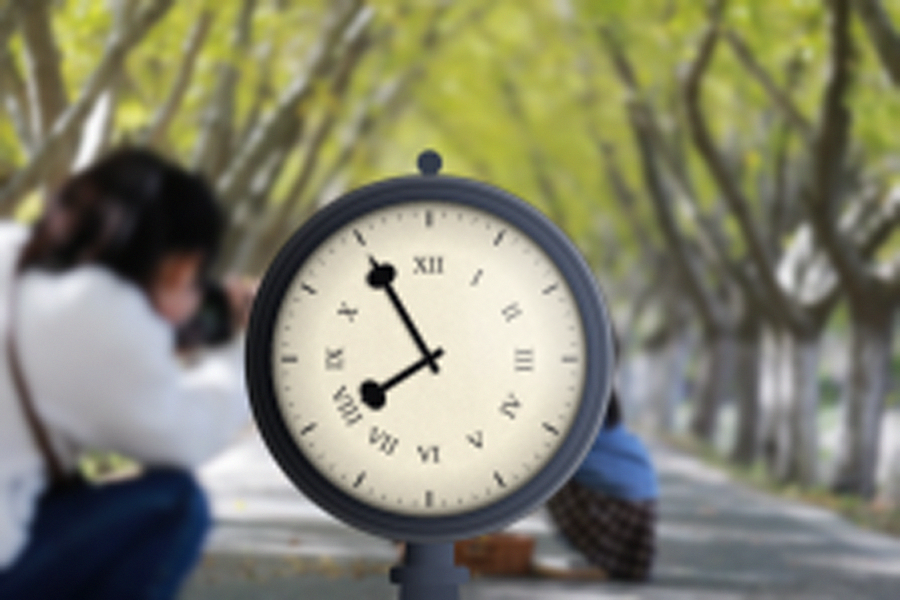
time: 7:55
